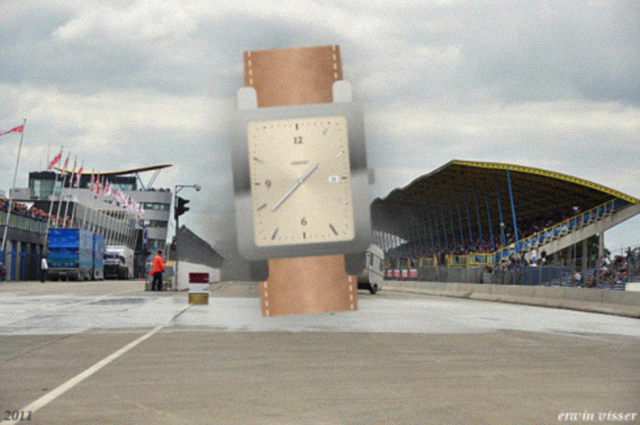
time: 1:38
